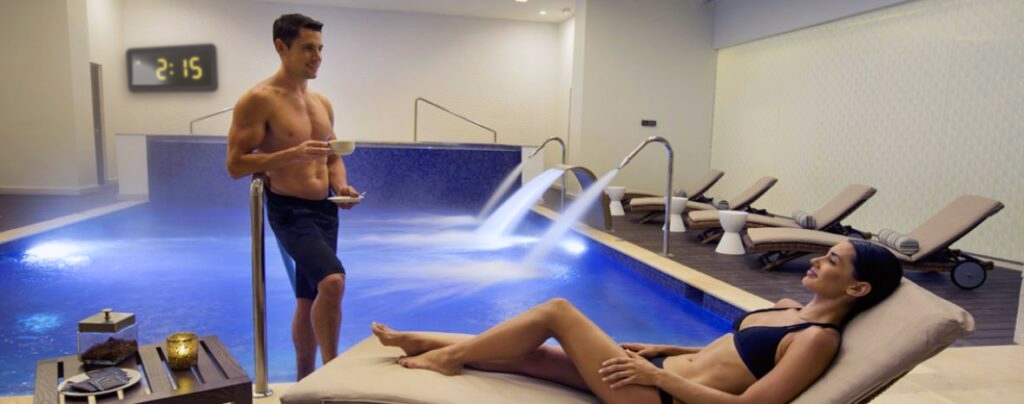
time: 2:15
